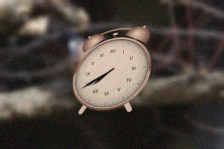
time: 7:40
